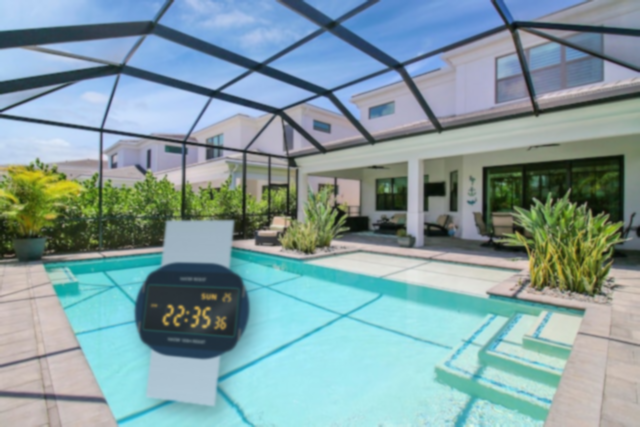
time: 22:35:36
